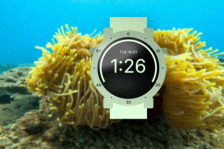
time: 1:26
